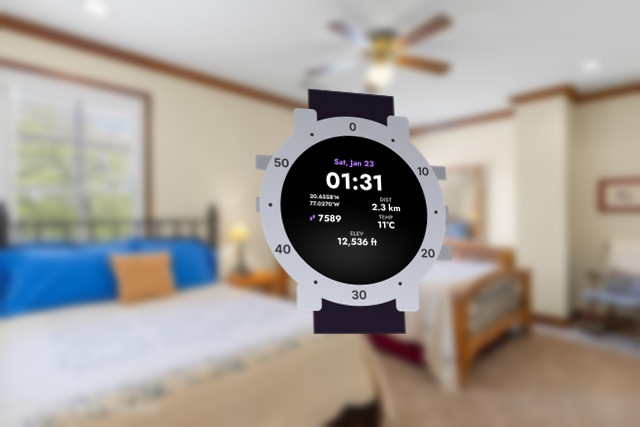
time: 1:31
